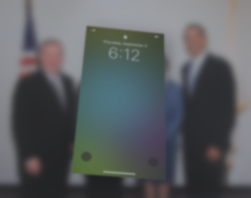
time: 6:12
